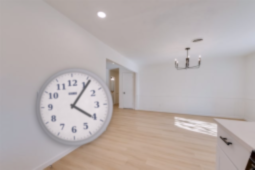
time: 4:06
